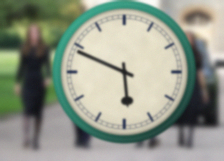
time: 5:49
